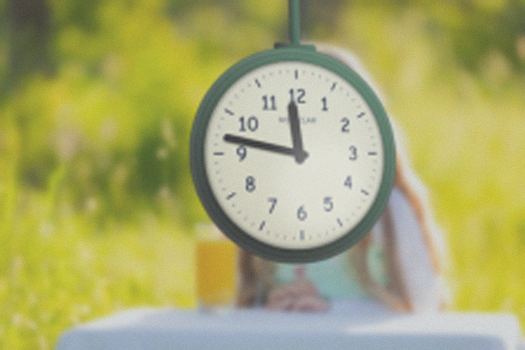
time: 11:47
